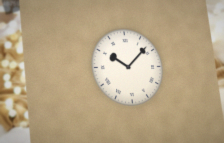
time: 10:08
